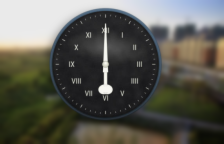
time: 6:00
